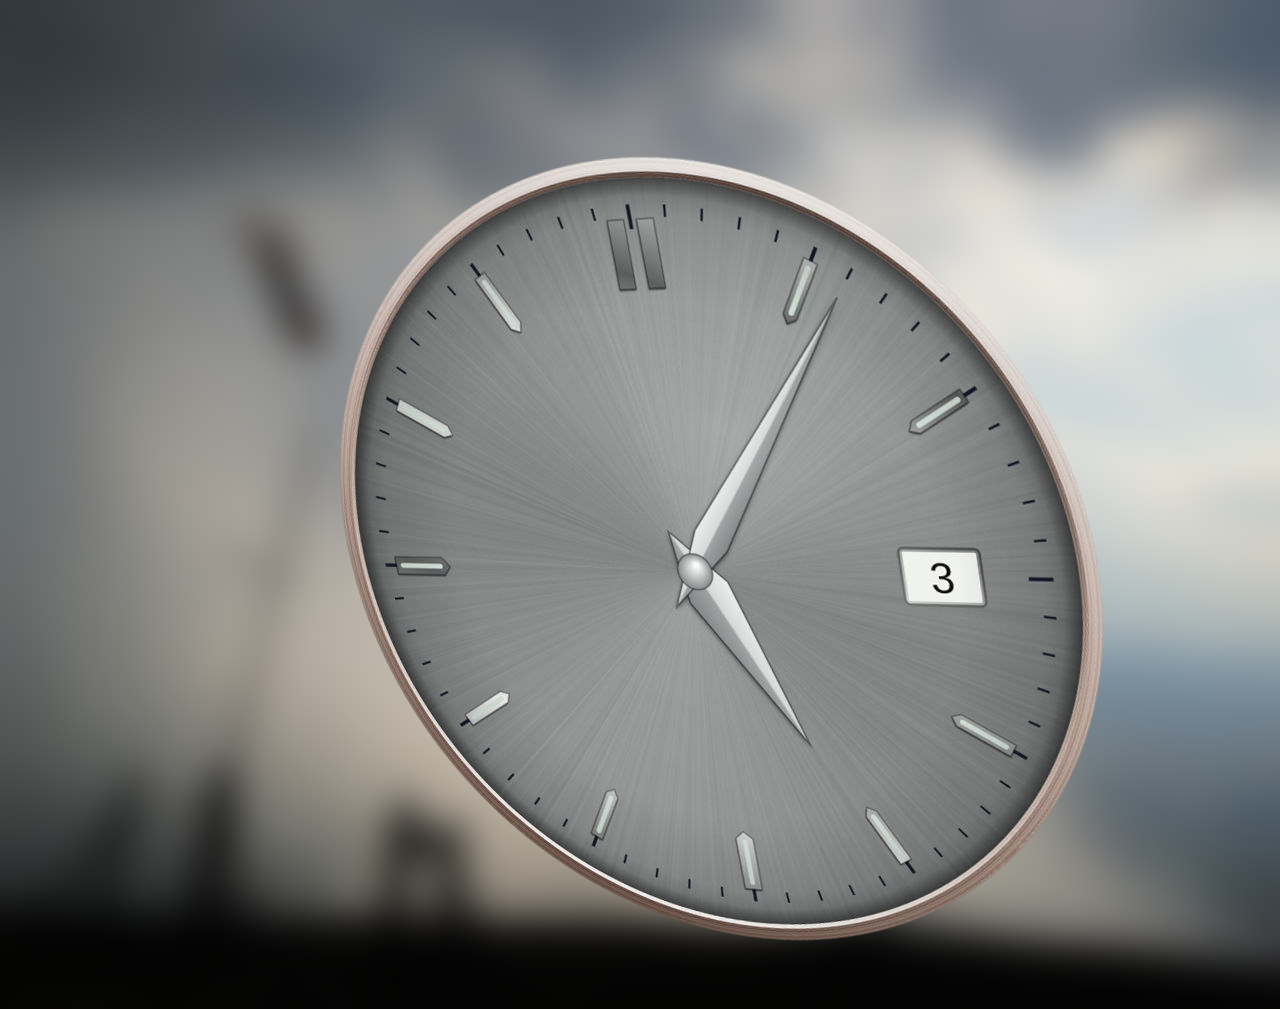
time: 5:06
